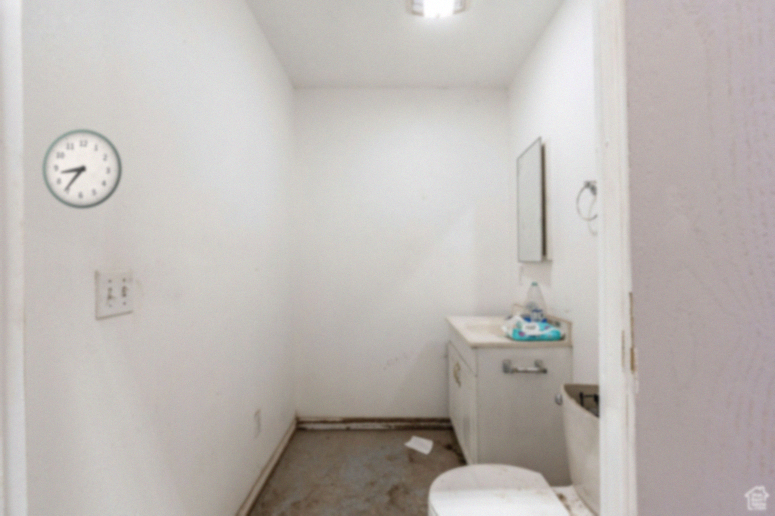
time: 8:36
